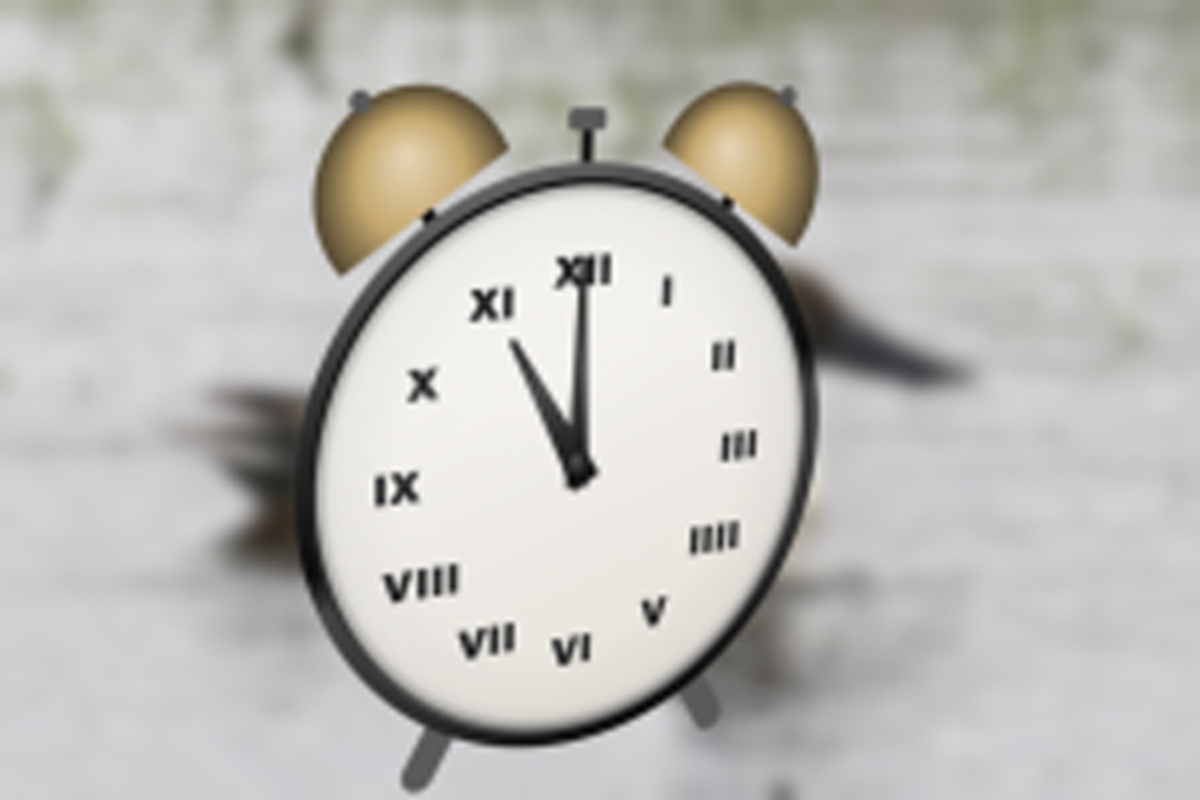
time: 11:00
